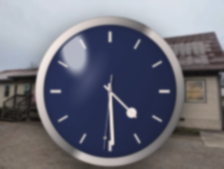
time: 4:29:31
